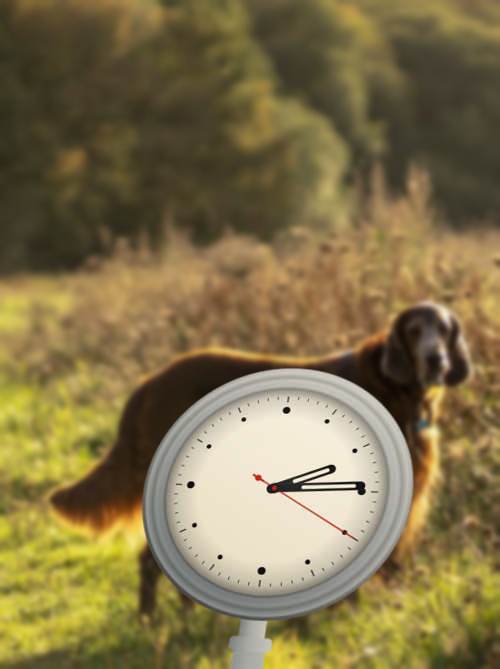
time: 2:14:20
